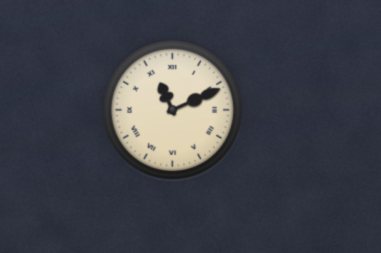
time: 11:11
